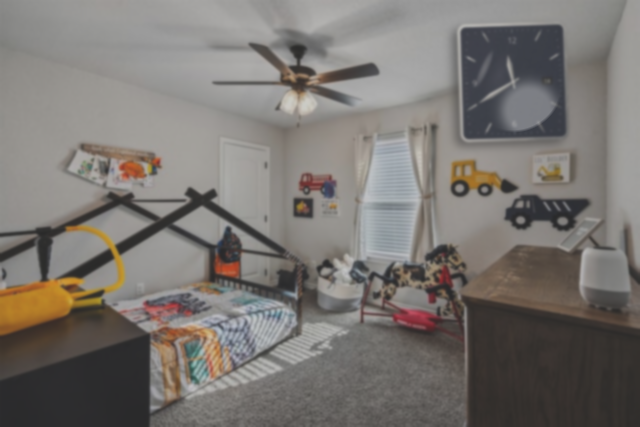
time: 11:40
